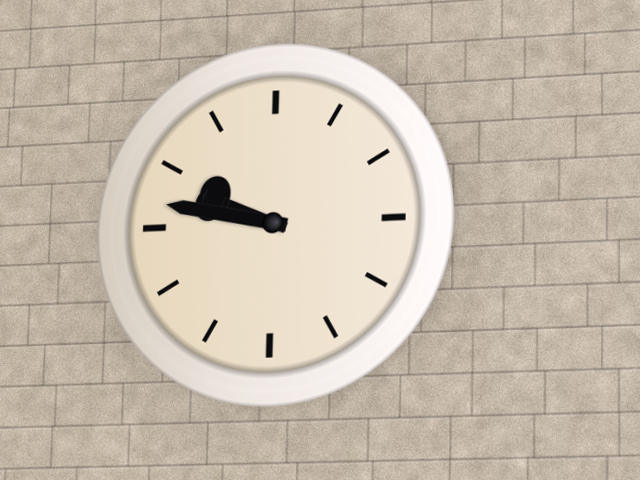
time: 9:47
